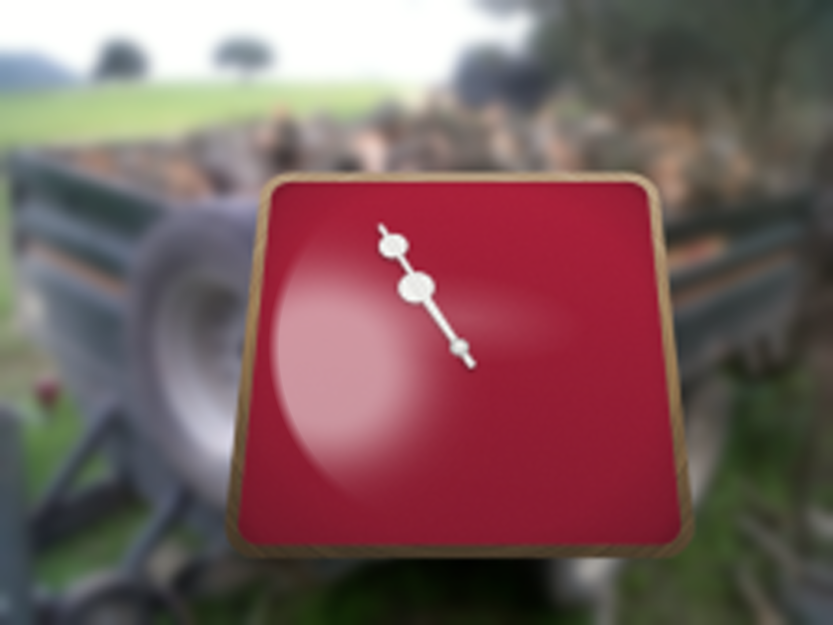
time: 10:55
